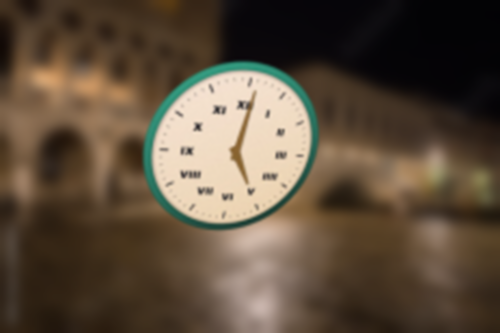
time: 5:01
